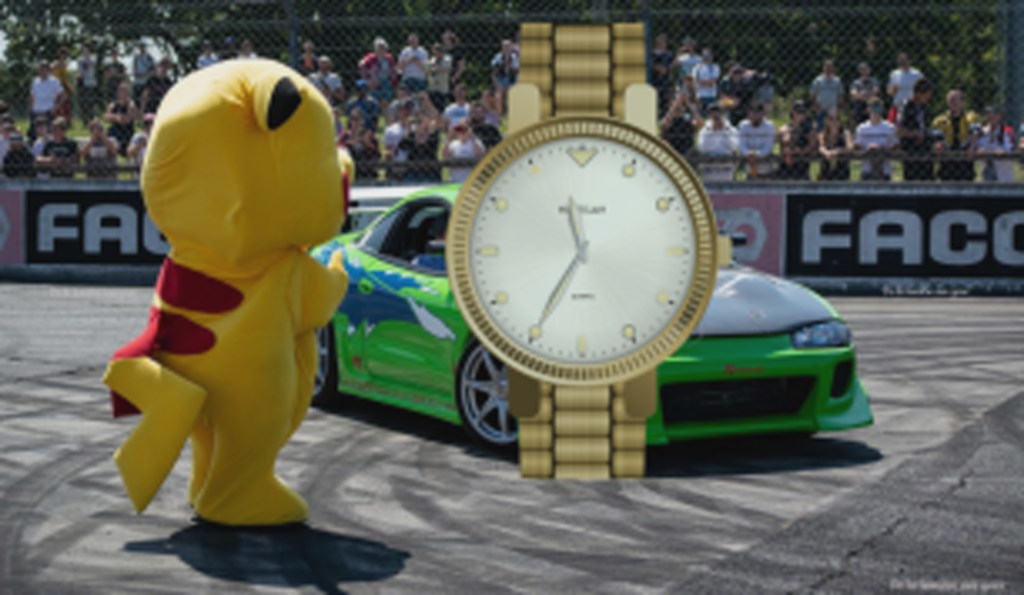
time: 11:35
